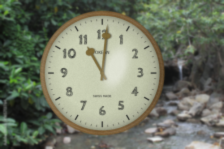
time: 11:01
